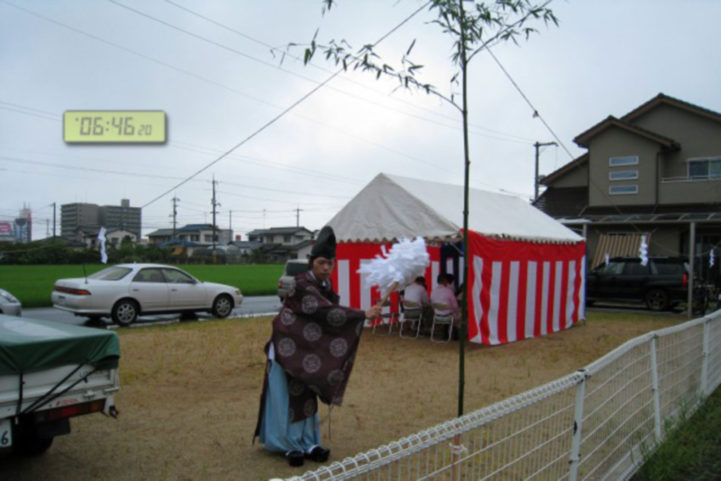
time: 6:46
